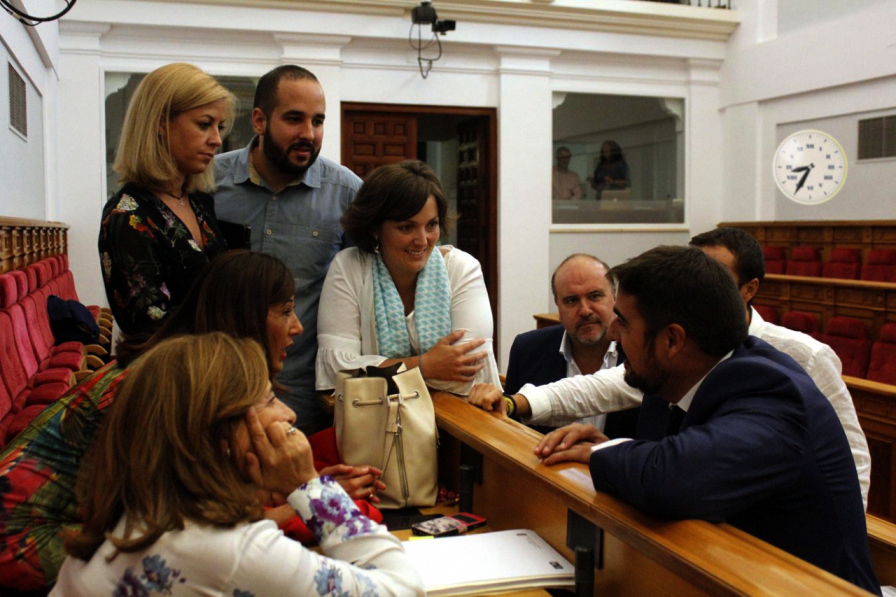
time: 8:35
